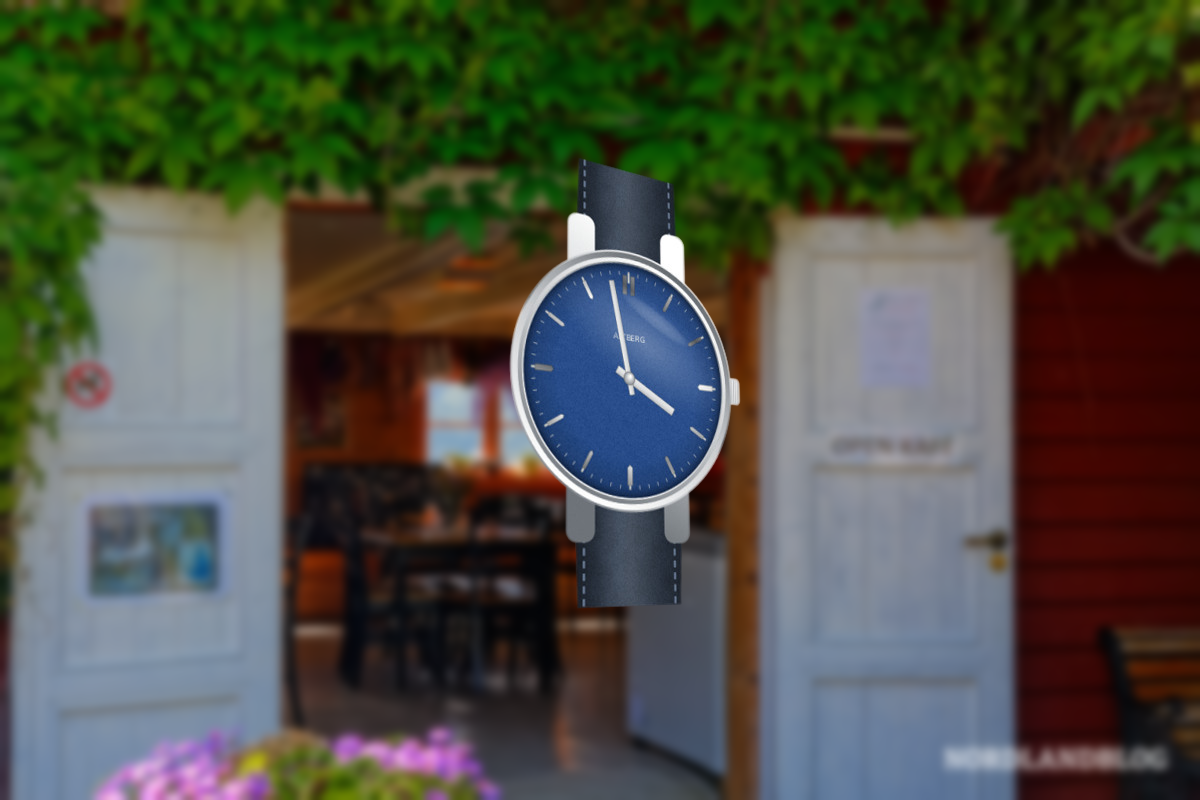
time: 3:58
